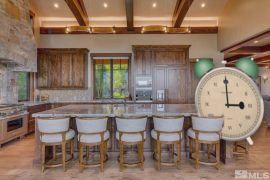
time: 3:00
